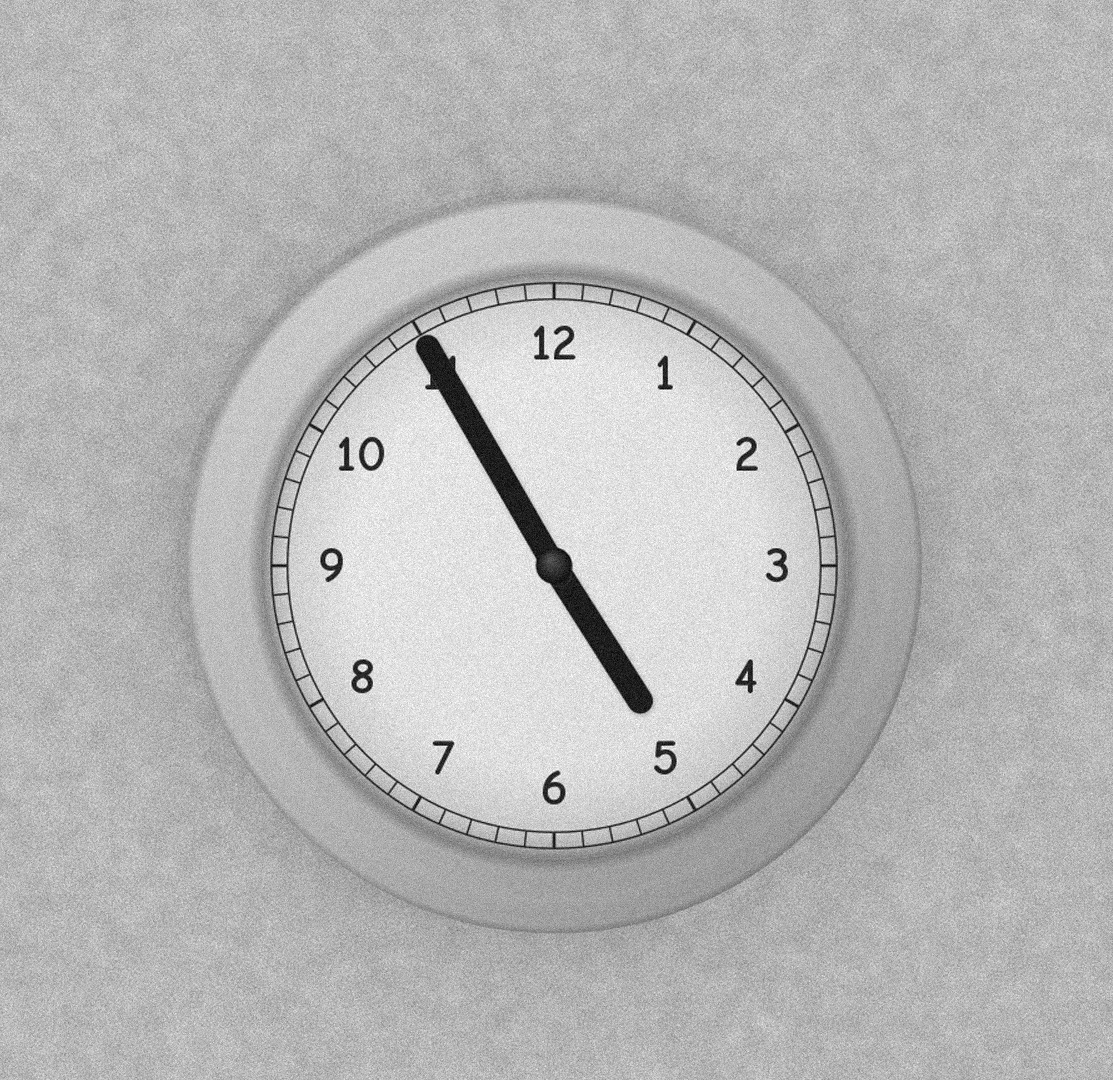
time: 4:55
